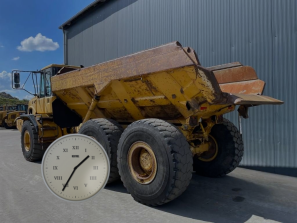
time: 1:35
